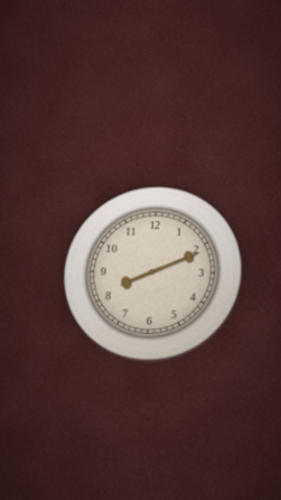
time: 8:11
